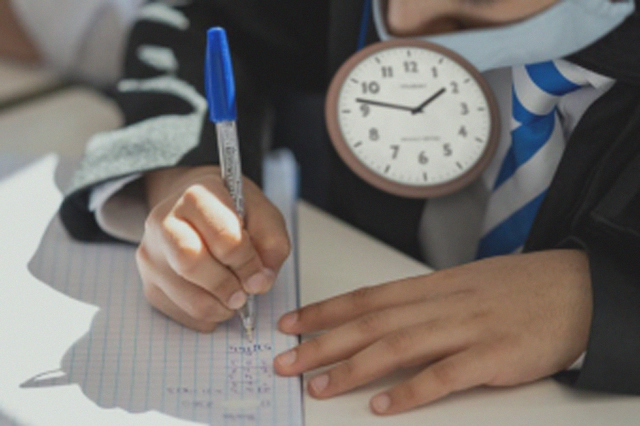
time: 1:47
